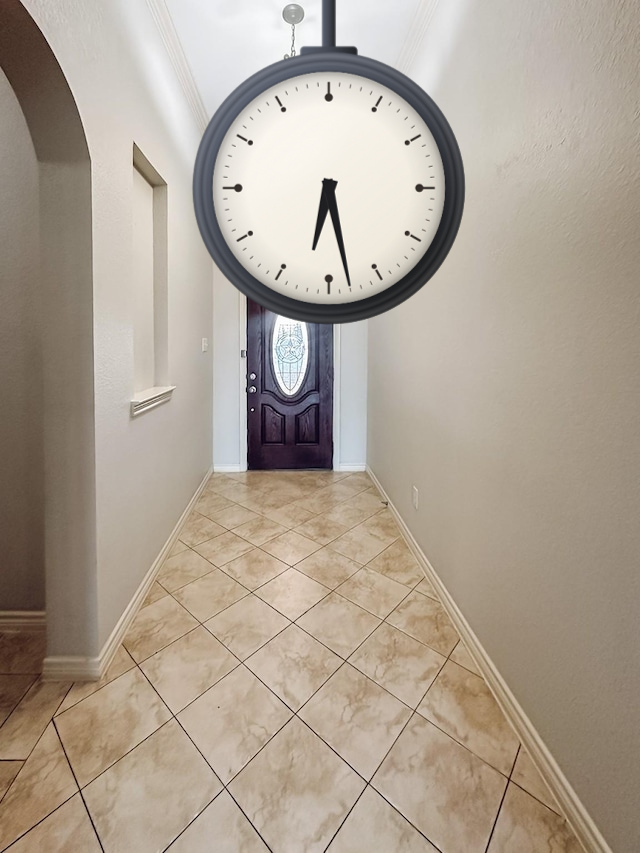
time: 6:28
